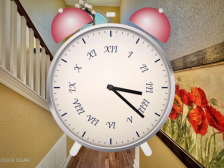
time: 3:22
